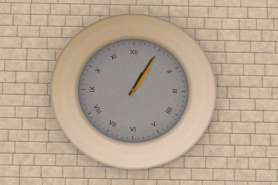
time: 1:05
